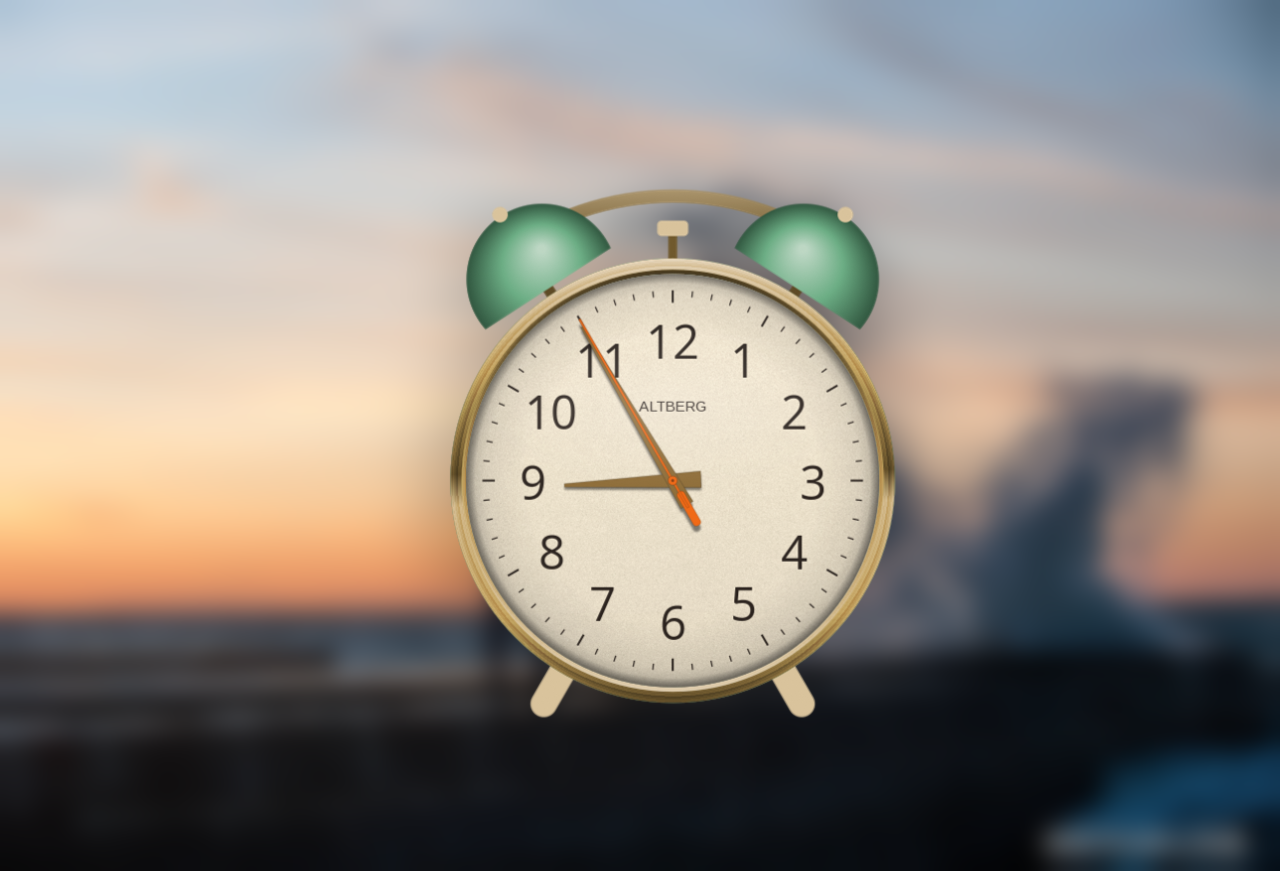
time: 8:54:55
